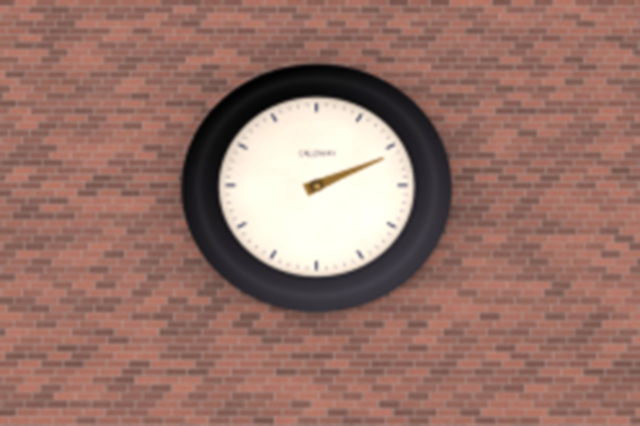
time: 2:11
